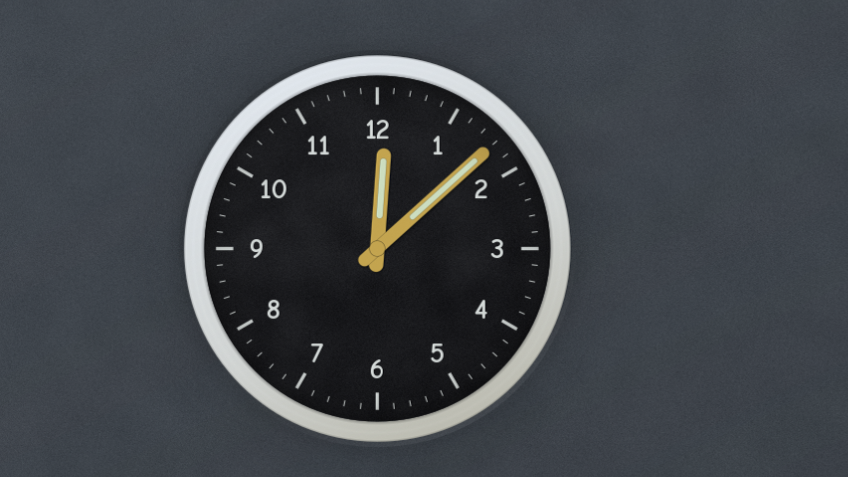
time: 12:08
